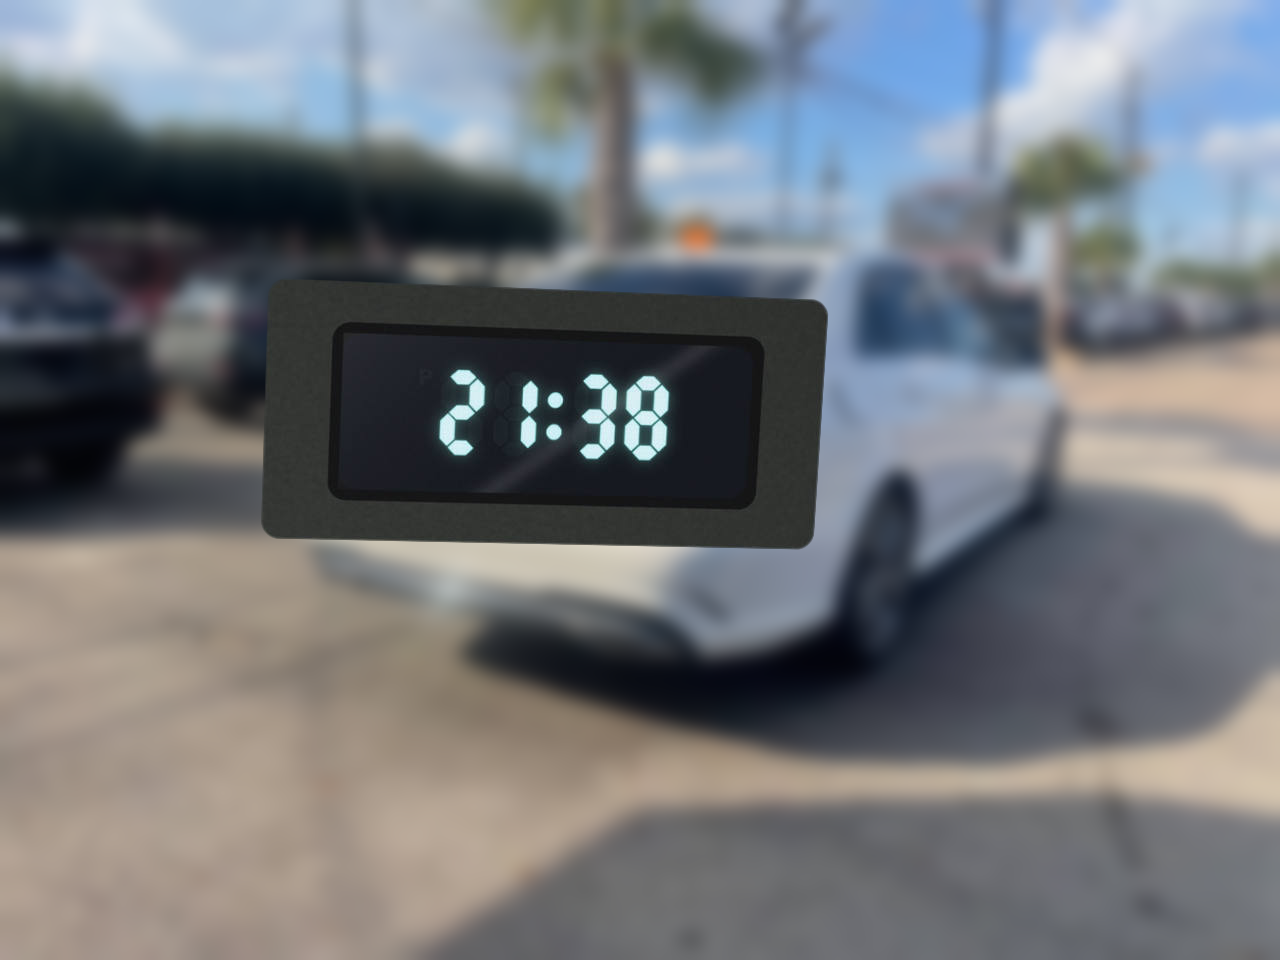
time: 21:38
